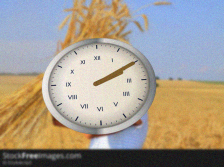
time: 2:10
